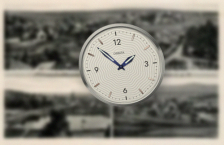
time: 1:53
